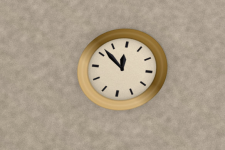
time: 11:52
